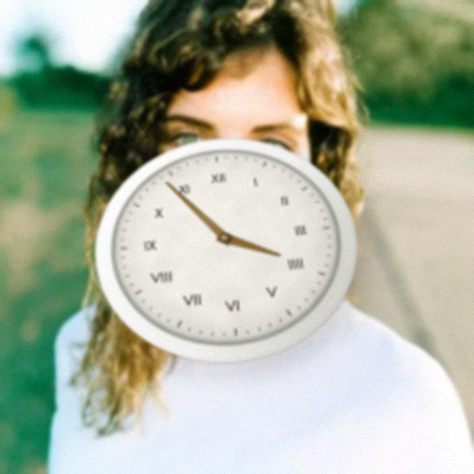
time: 3:54
